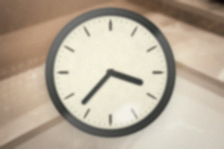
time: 3:37
